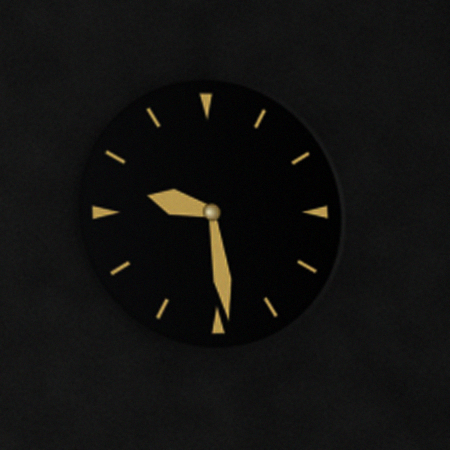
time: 9:29
